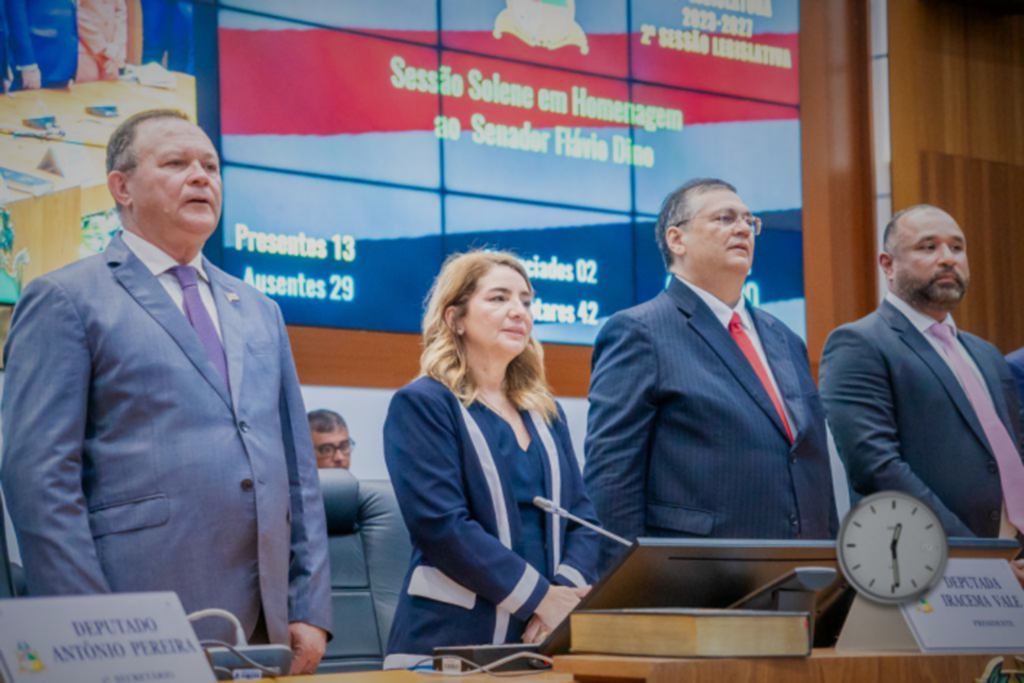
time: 12:29
